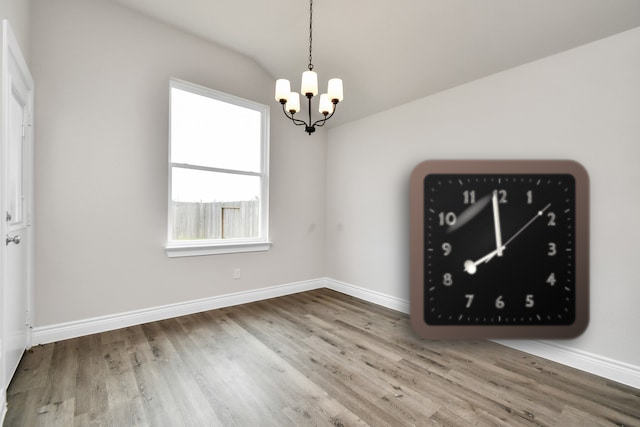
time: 7:59:08
